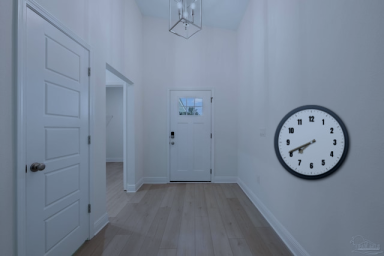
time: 7:41
